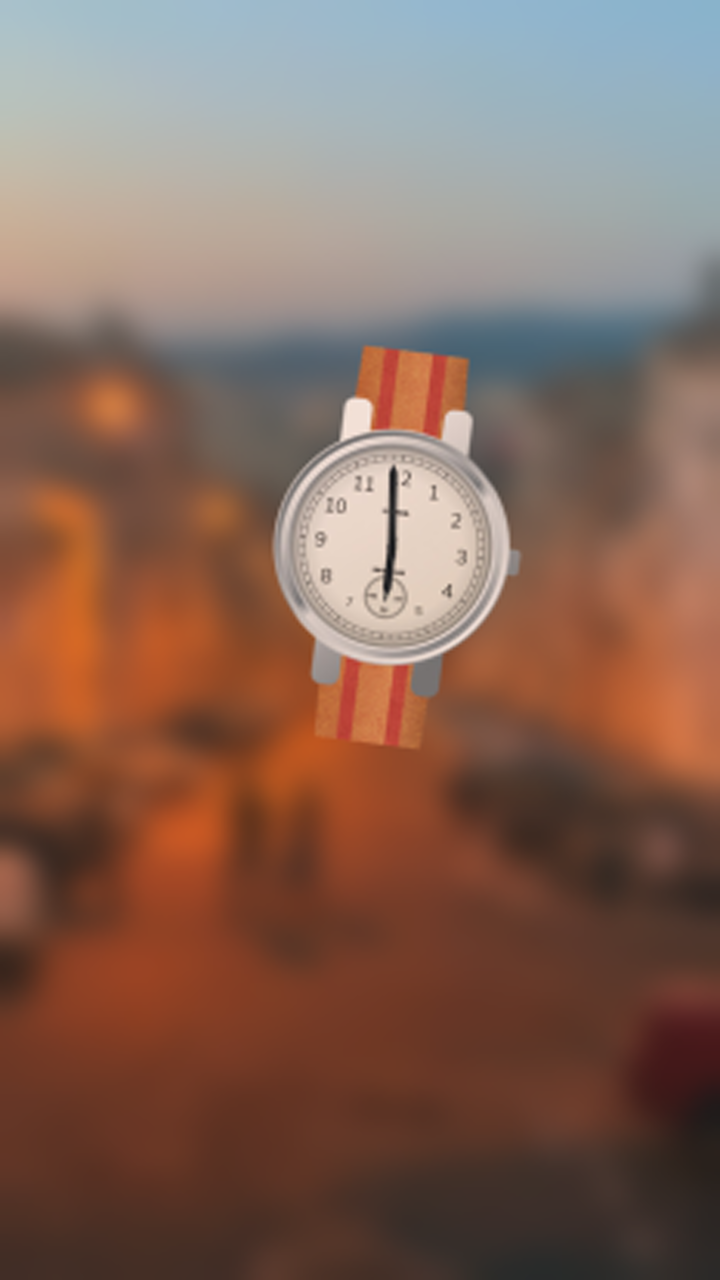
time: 5:59
